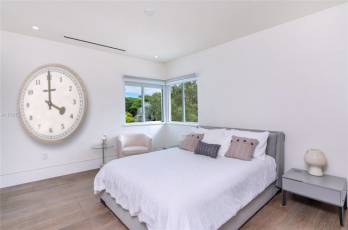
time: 4:00
